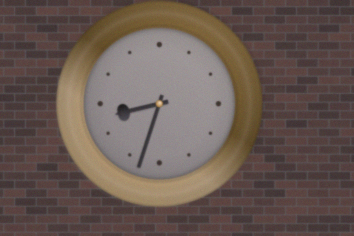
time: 8:33
